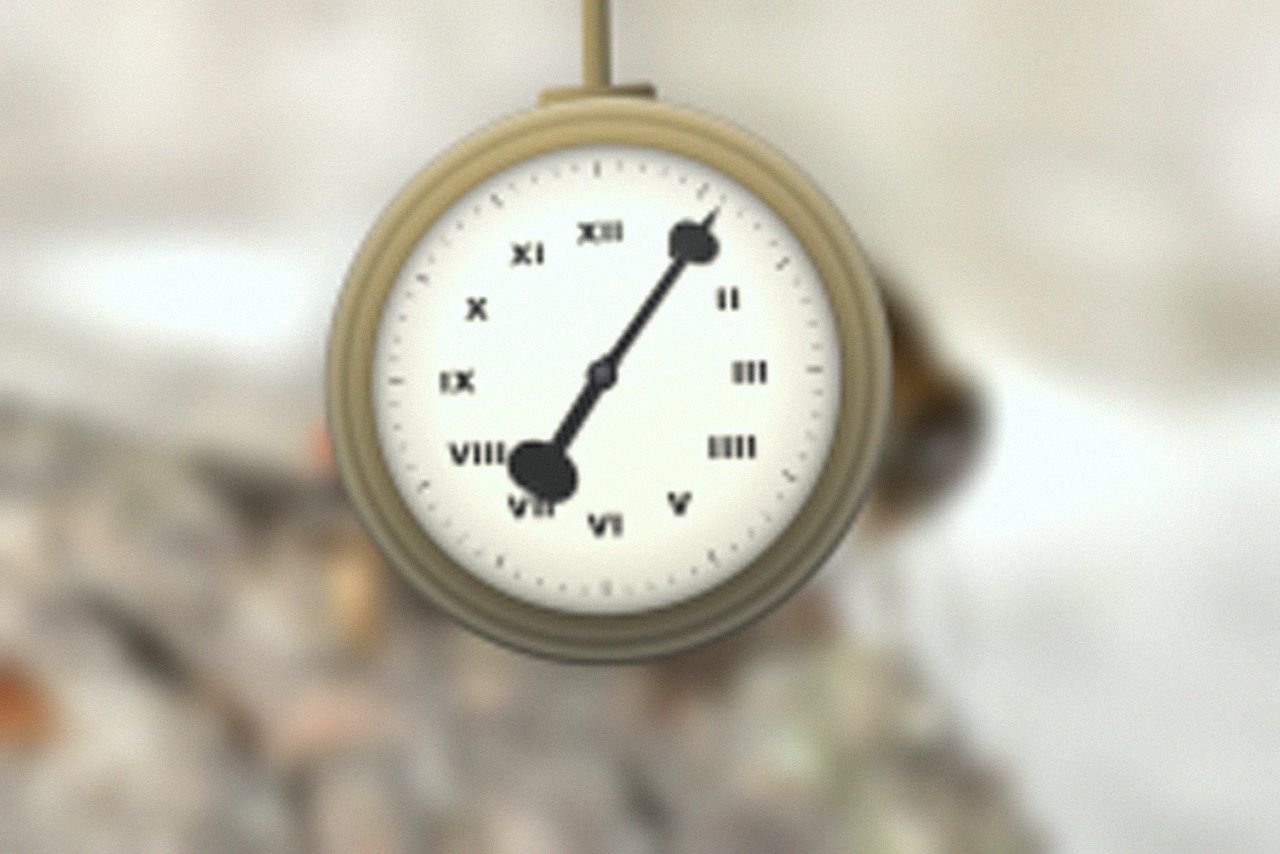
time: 7:06
